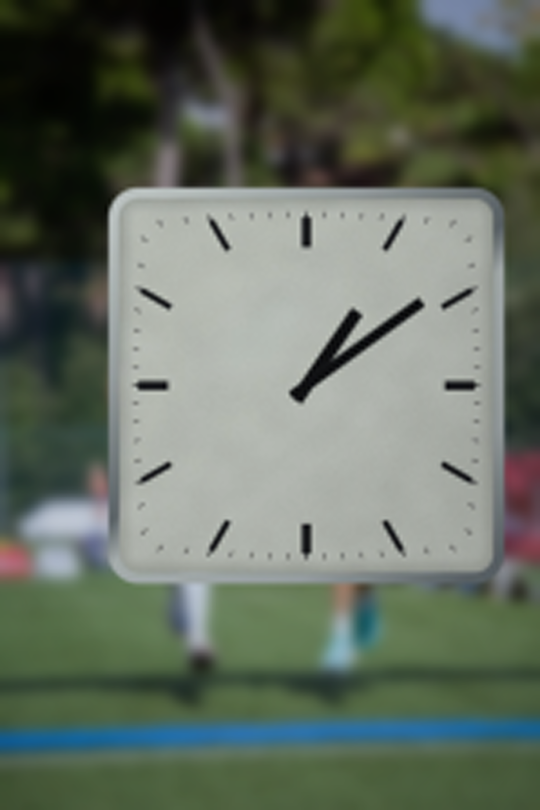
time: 1:09
